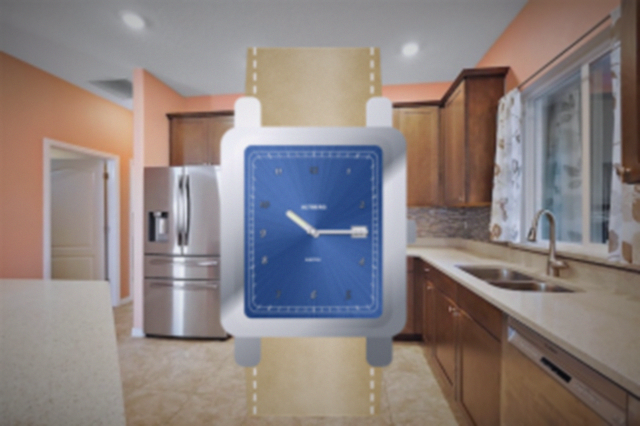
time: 10:15
